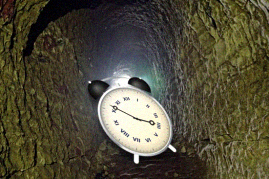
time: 3:52
